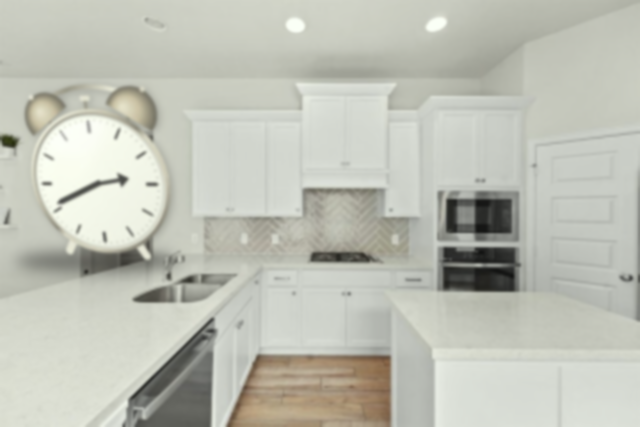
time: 2:41
